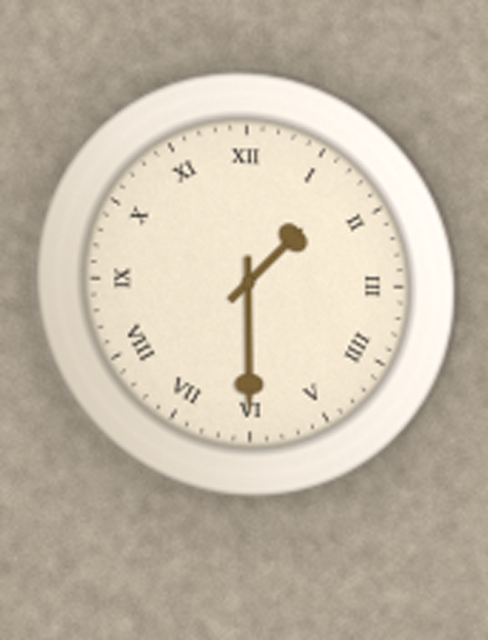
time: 1:30
